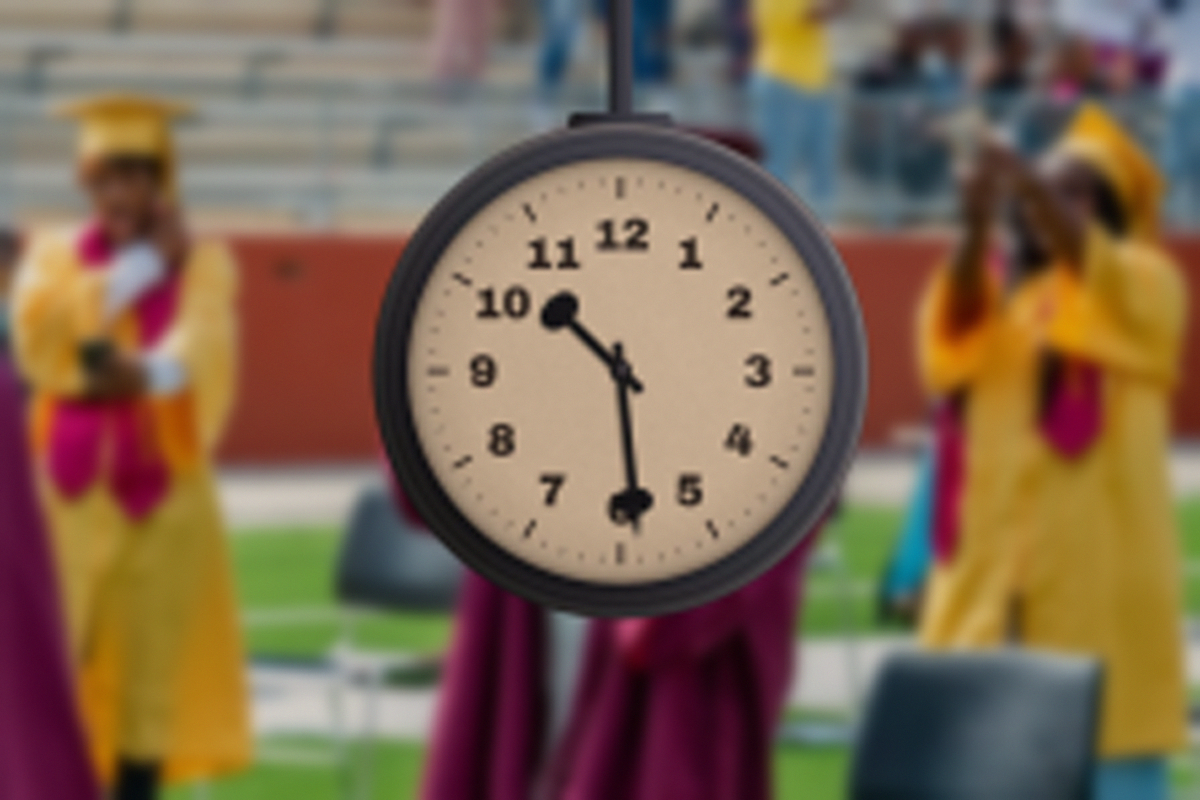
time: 10:29
